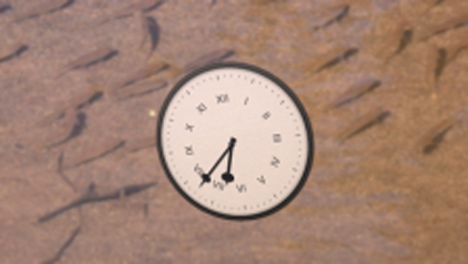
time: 6:38
